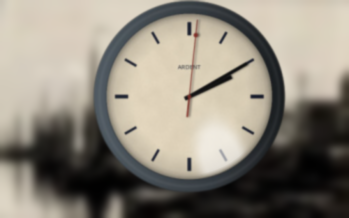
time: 2:10:01
